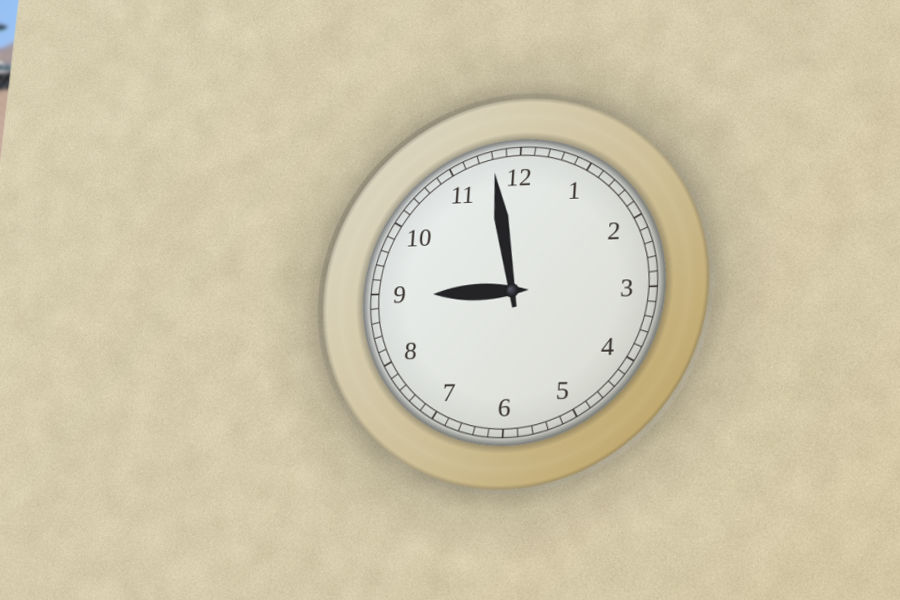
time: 8:58
